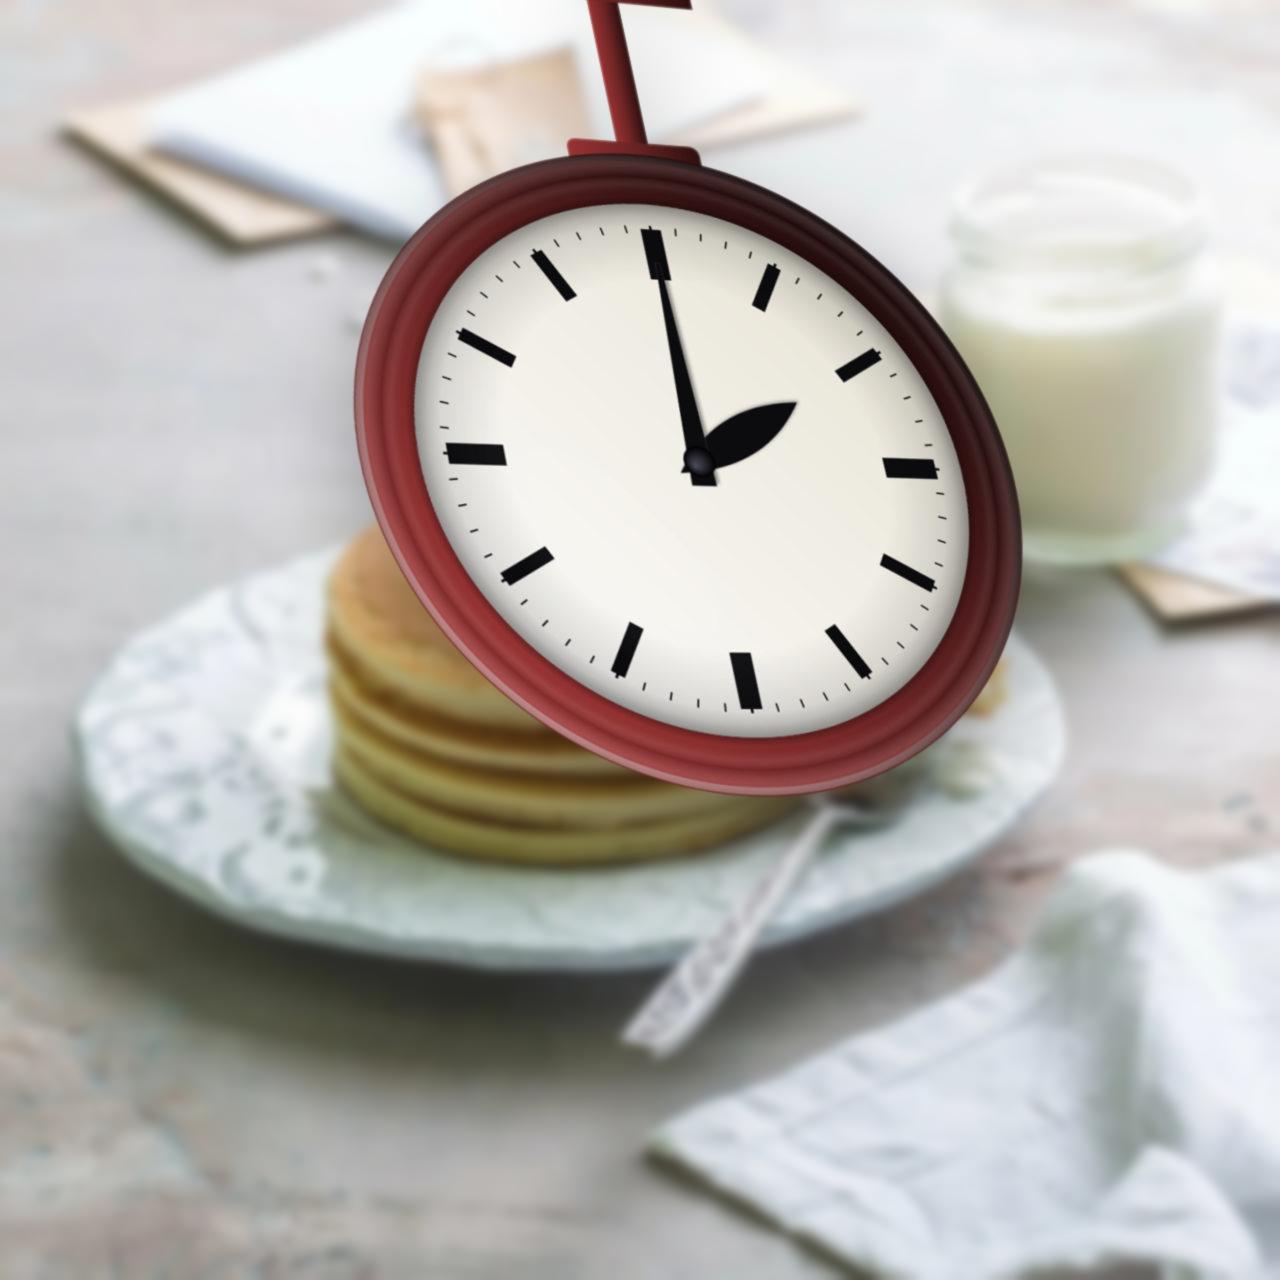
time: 2:00
